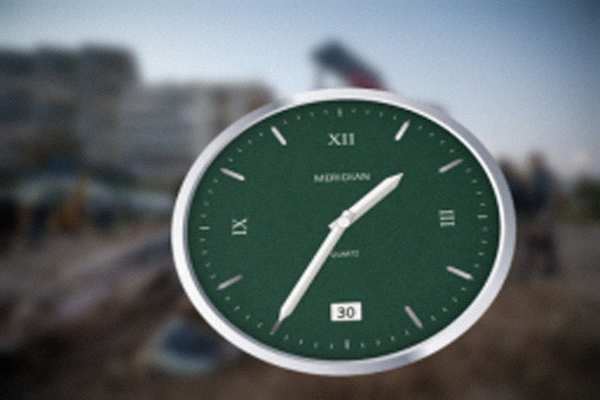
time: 1:35
